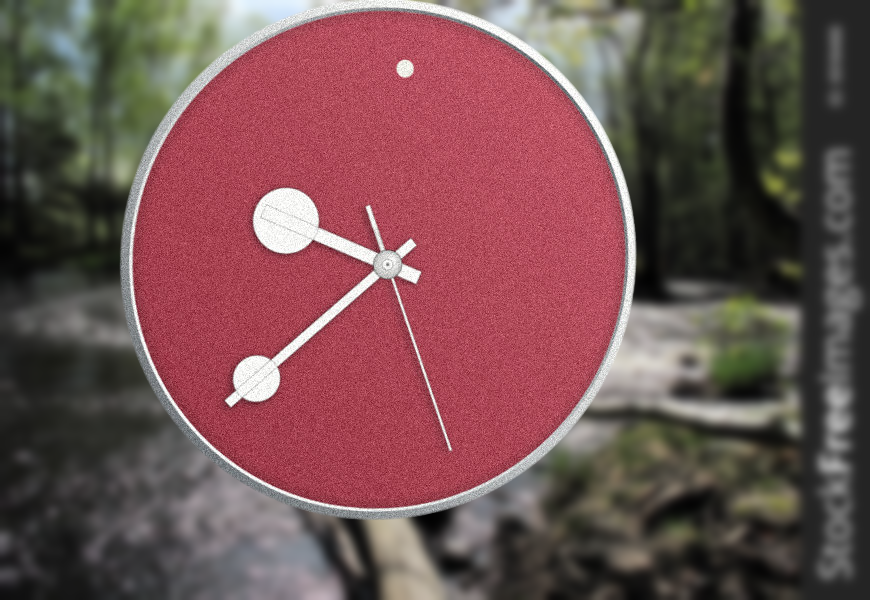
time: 9:37:26
